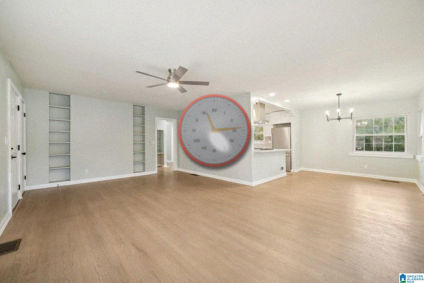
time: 11:14
